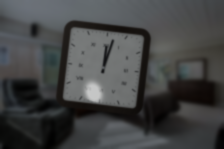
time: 12:02
